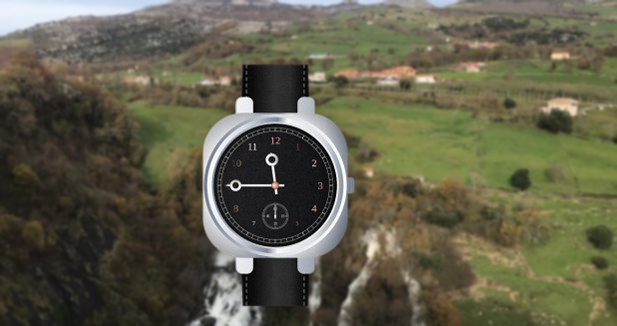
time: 11:45
